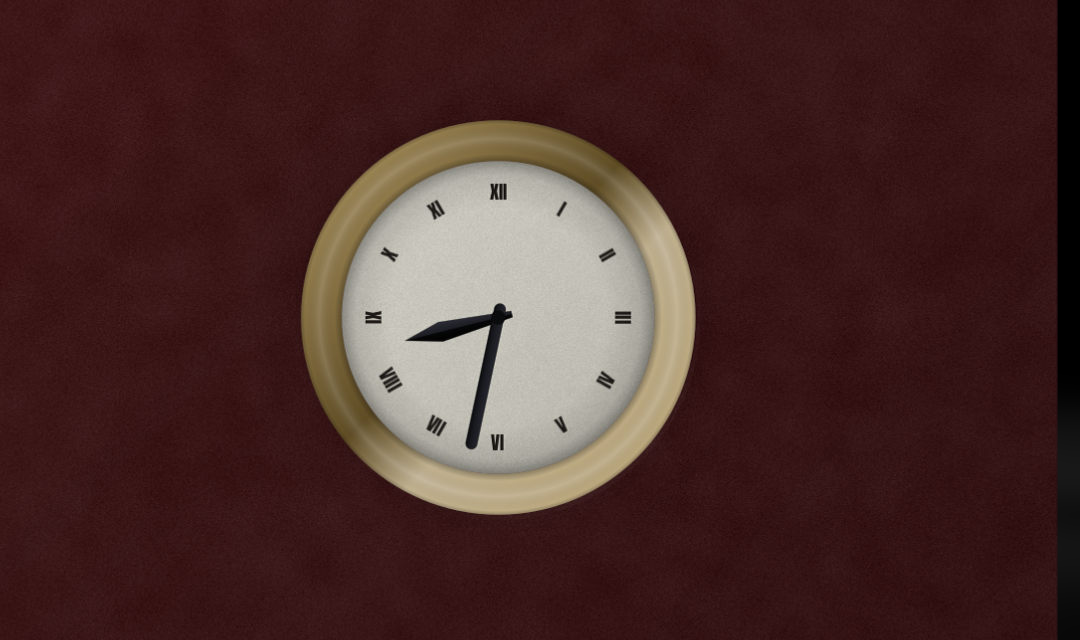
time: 8:32
